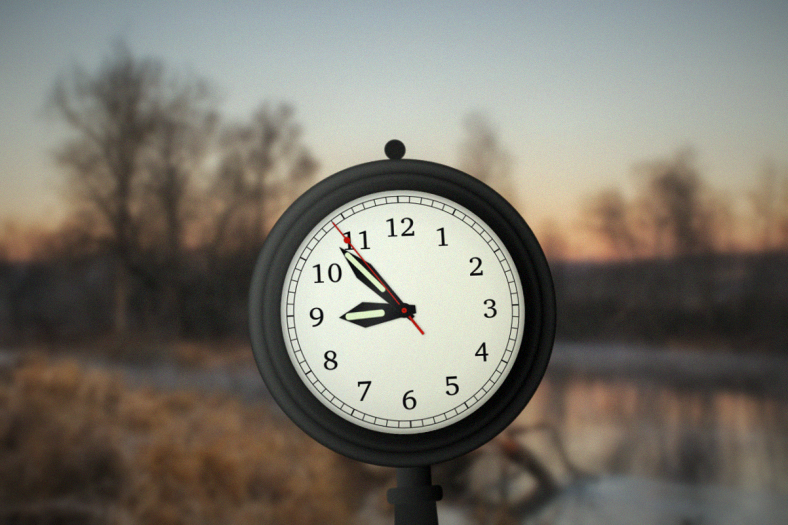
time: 8:52:54
